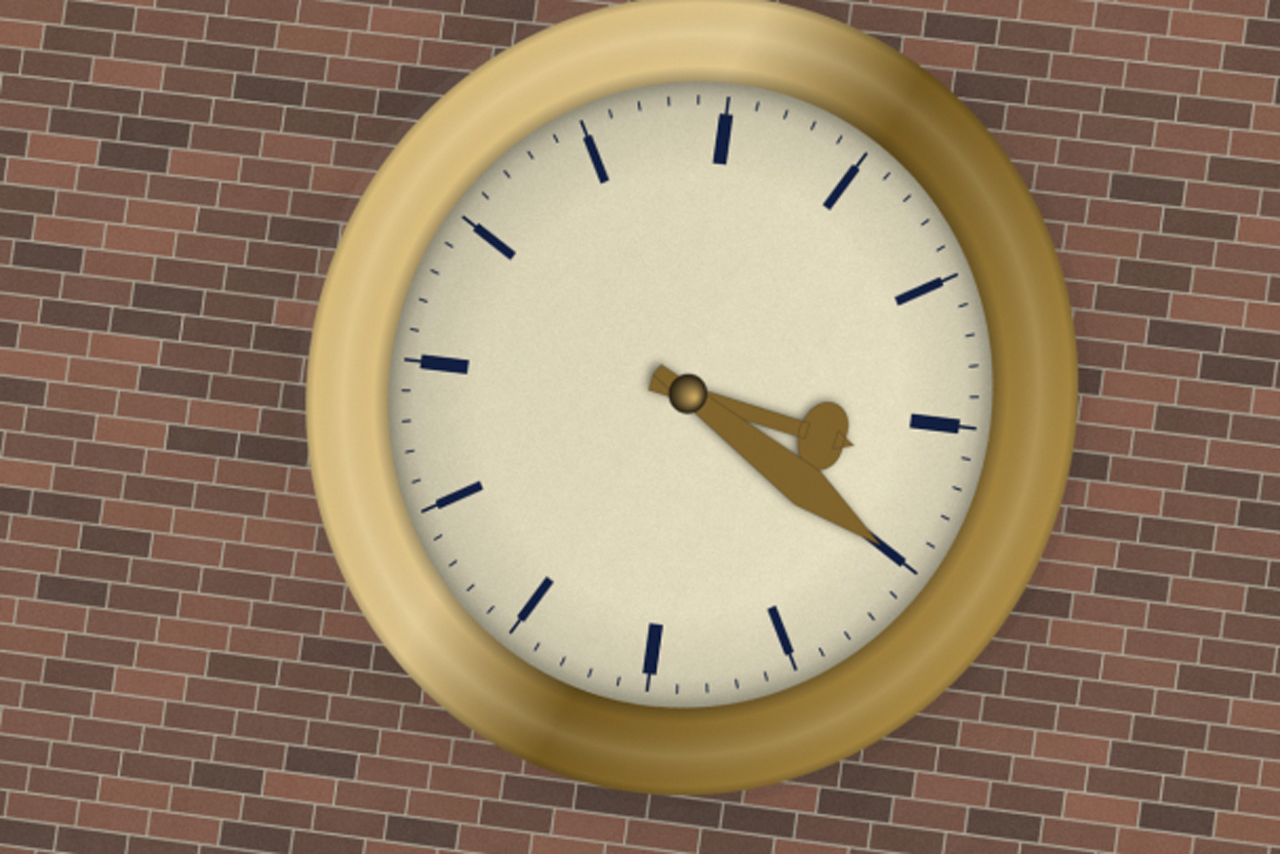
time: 3:20
